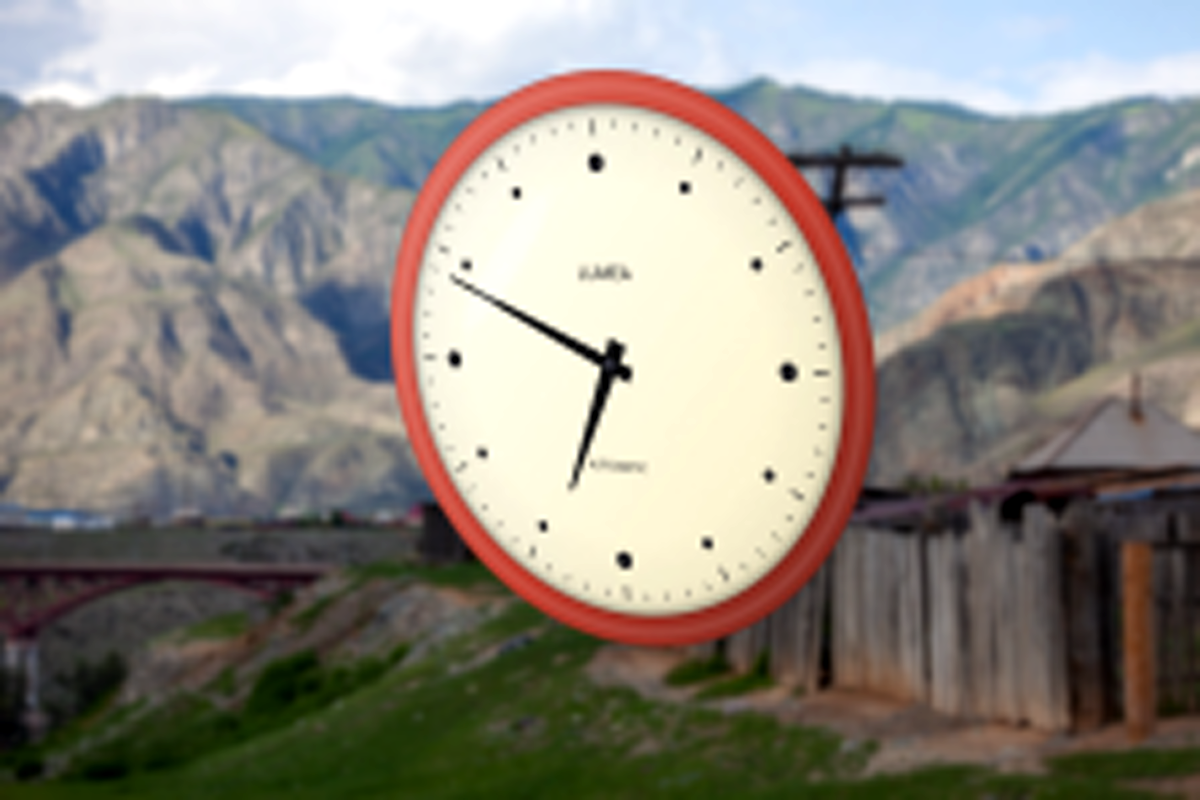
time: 6:49
